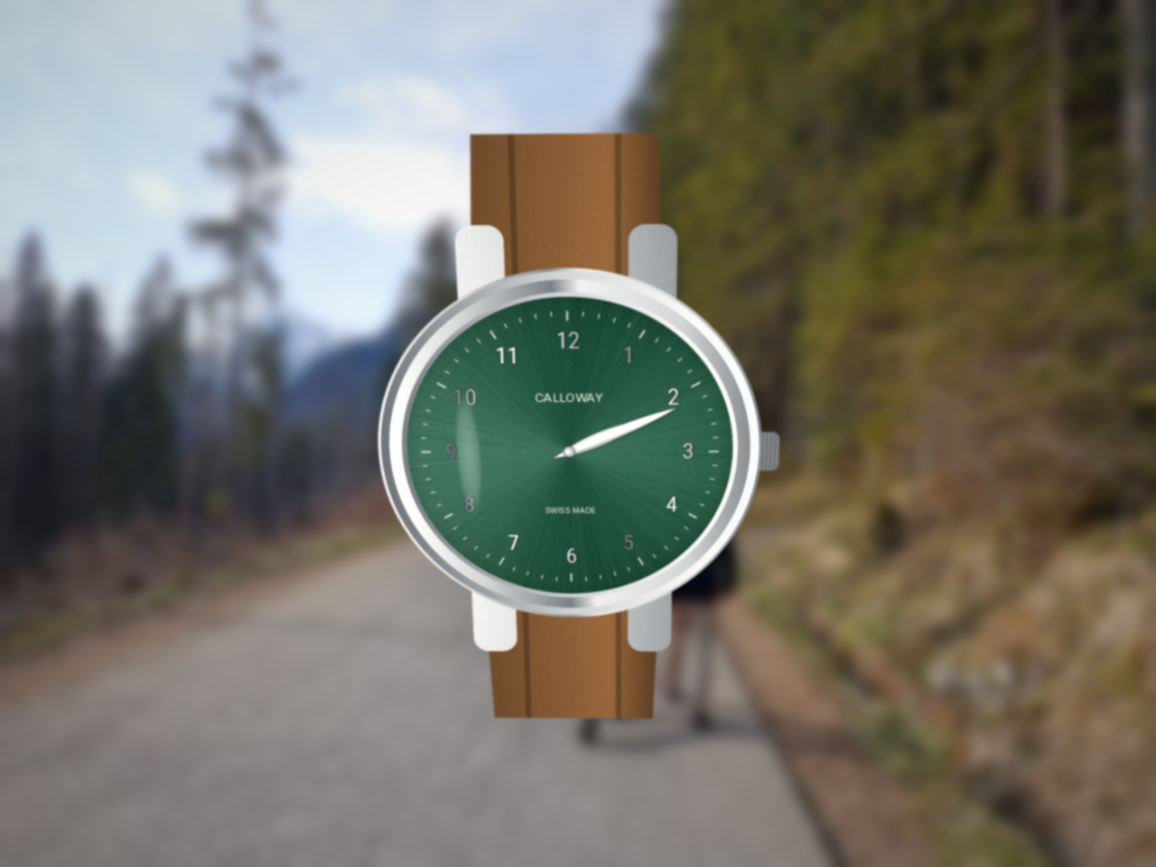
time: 2:11
